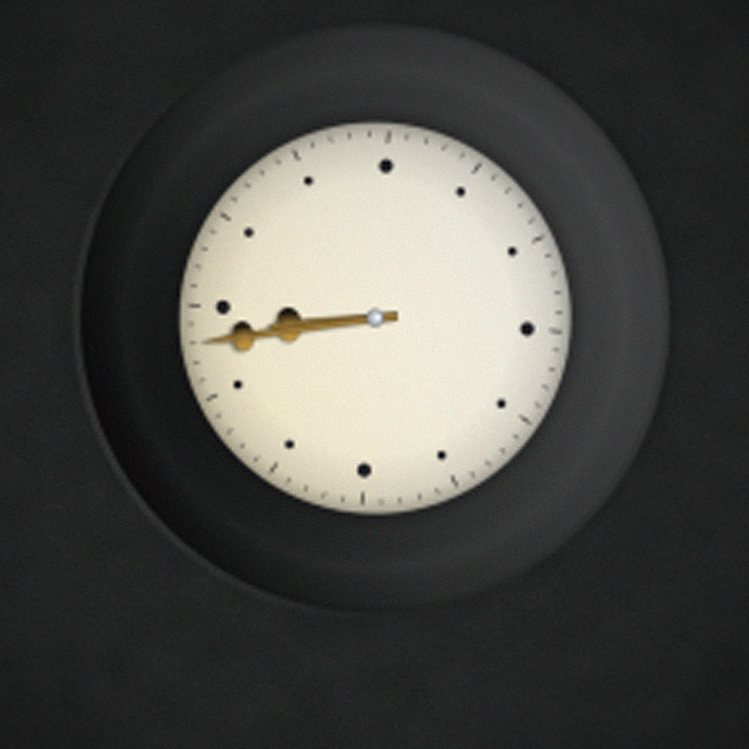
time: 8:43
